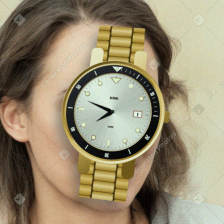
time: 7:48
